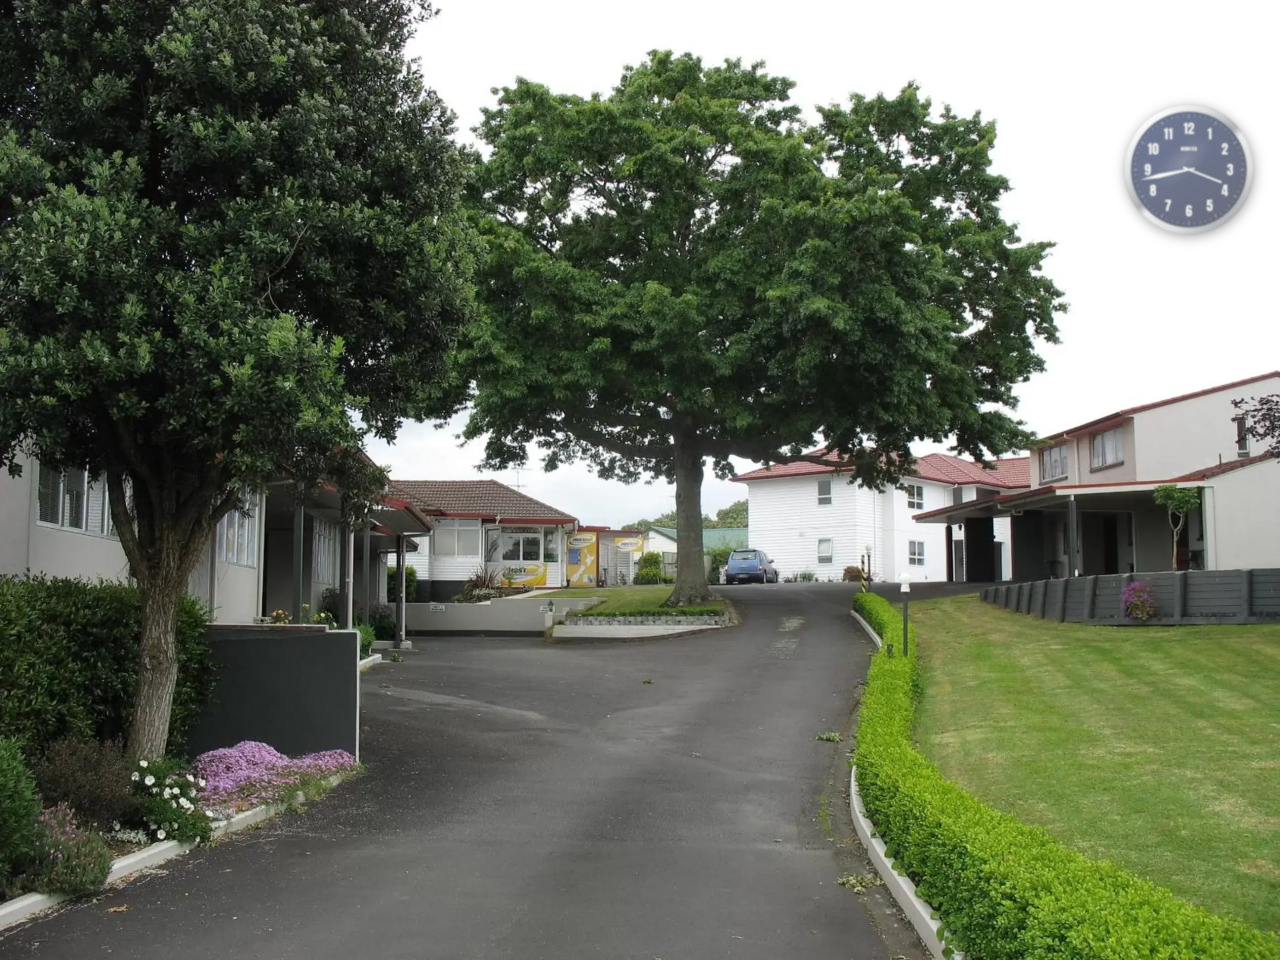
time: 3:43
